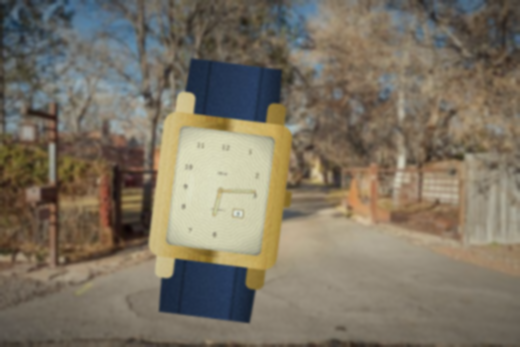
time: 6:14
